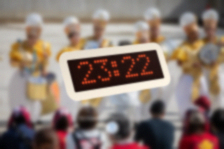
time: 23:22
